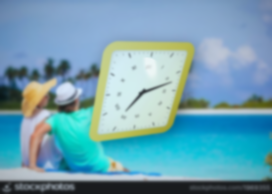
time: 7:12
